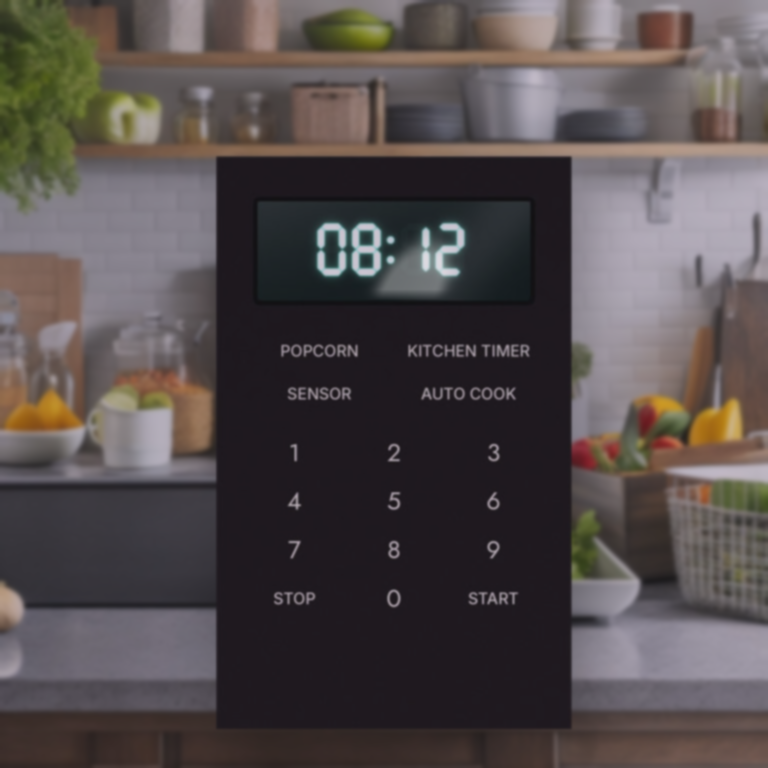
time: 8:12
